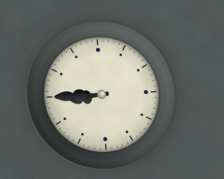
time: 8:45
